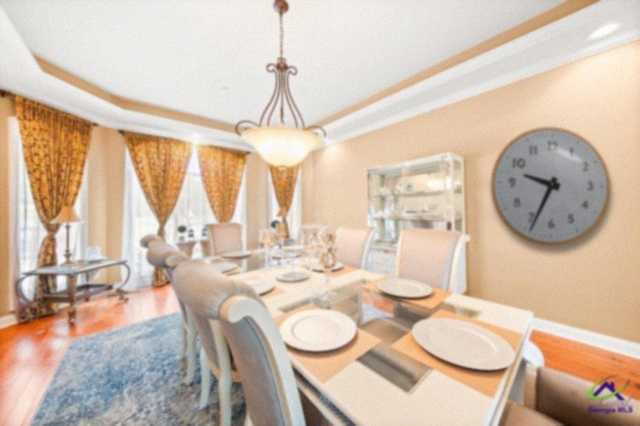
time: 9:34
